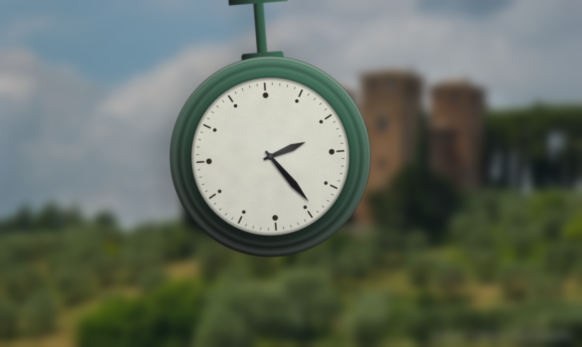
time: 2:24
